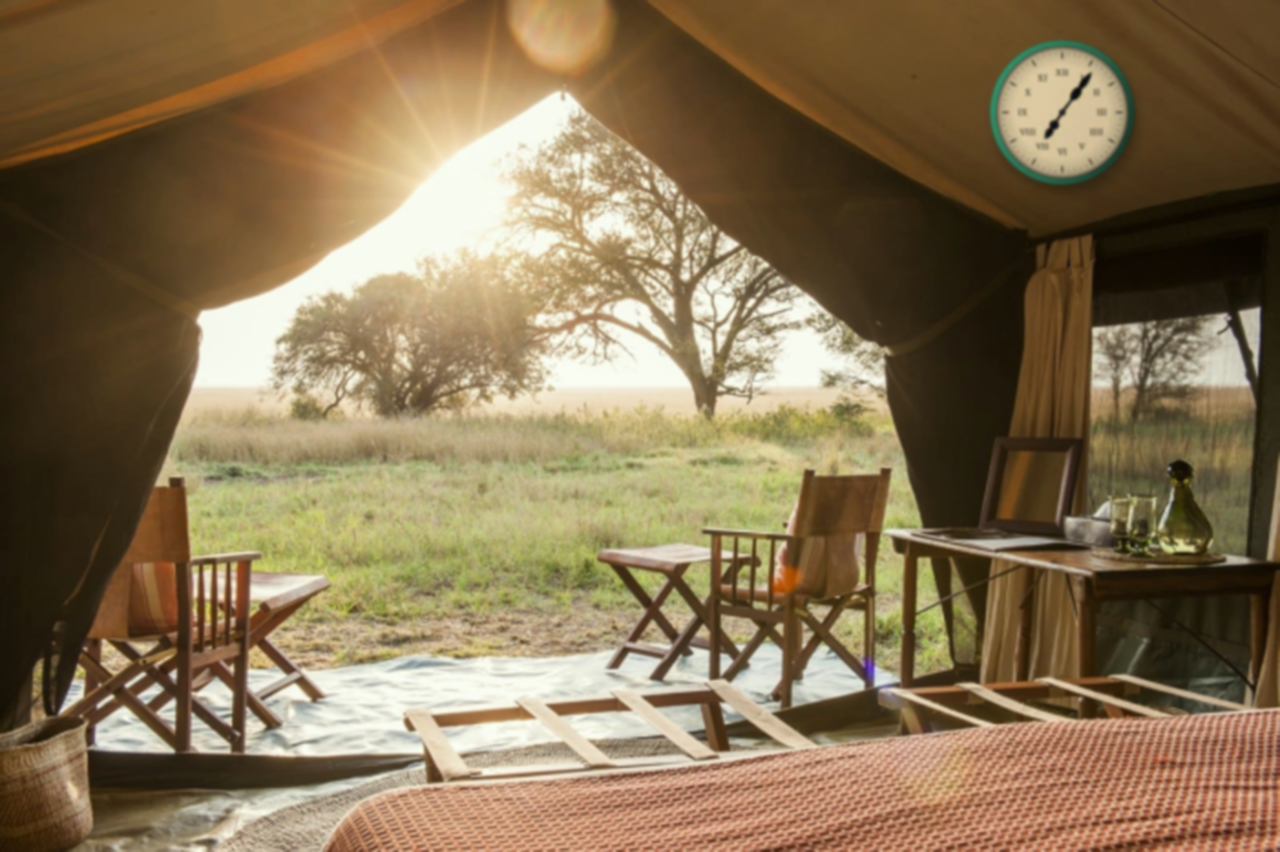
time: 7:06
